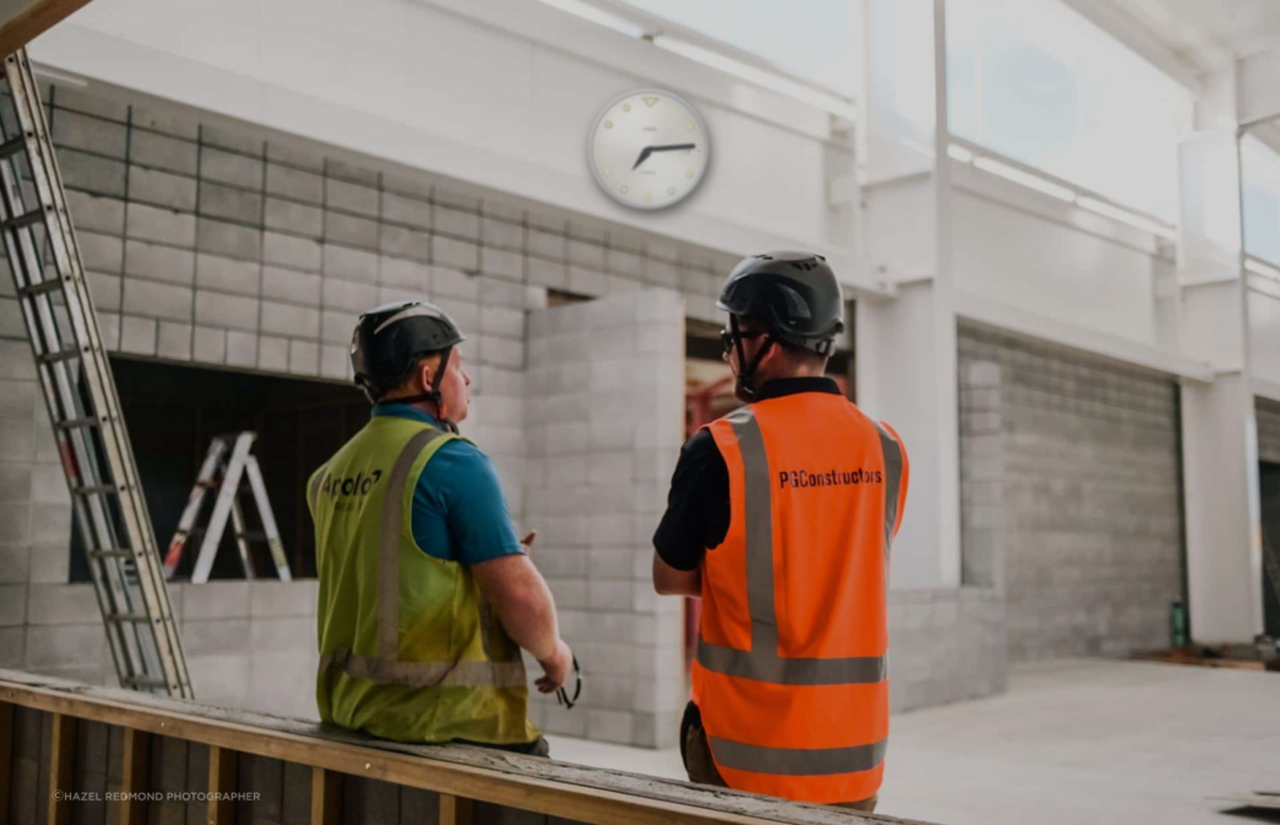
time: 7:14
